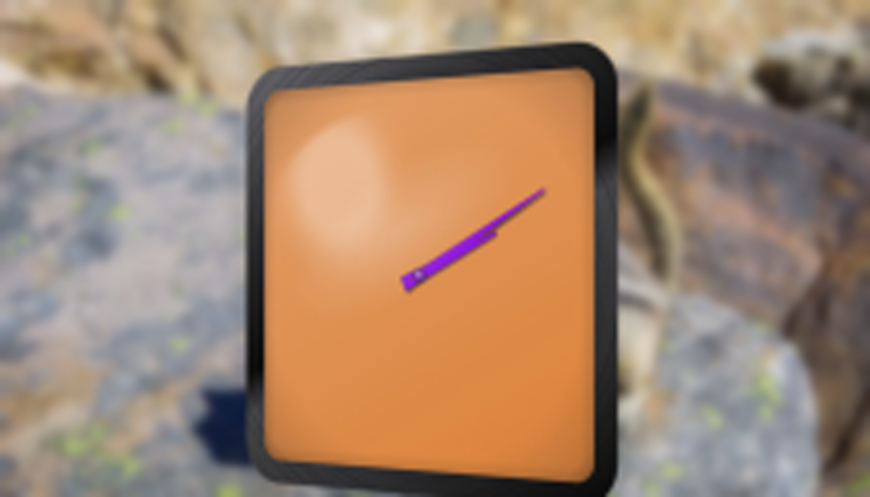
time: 2:10
